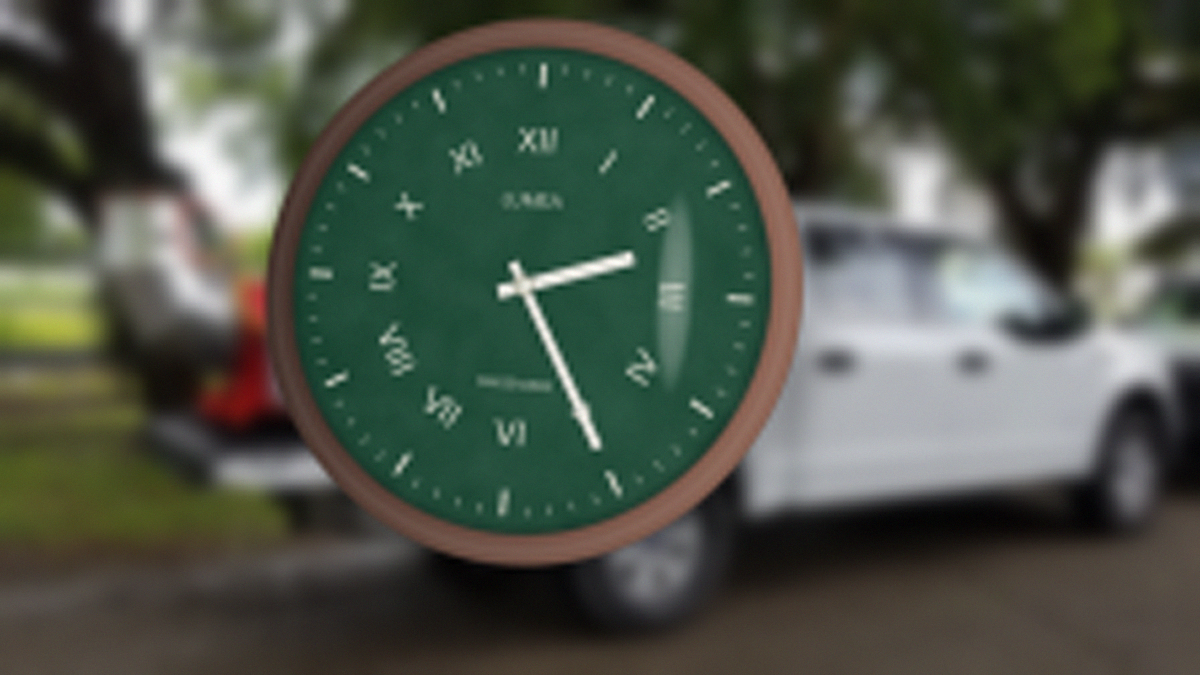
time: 2:25
